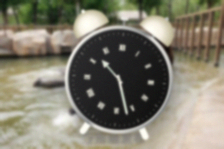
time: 10:27
